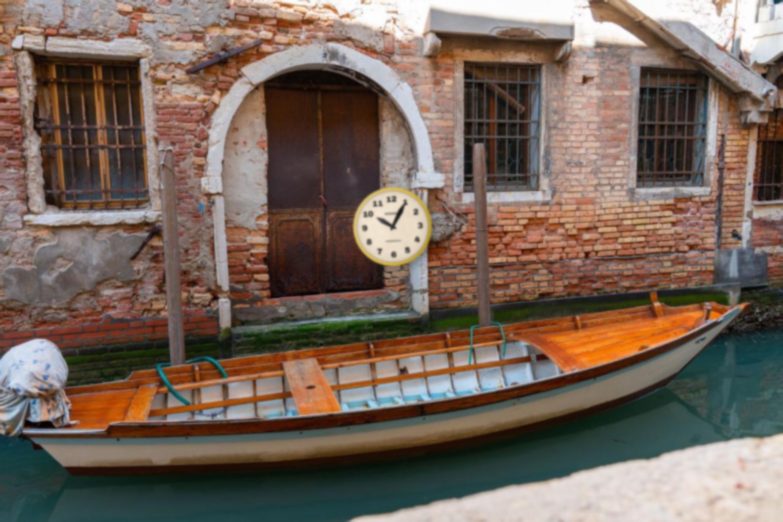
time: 10:05
